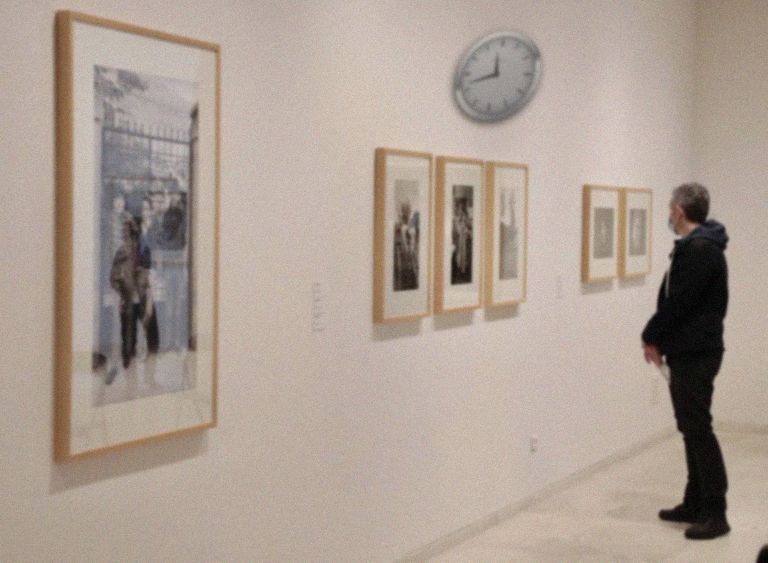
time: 11:42
